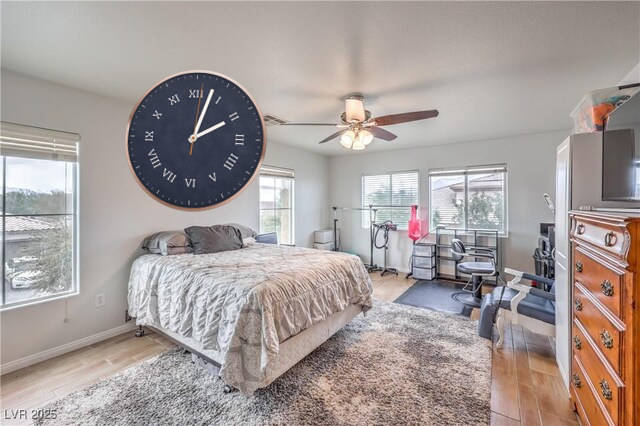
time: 2:03:01
